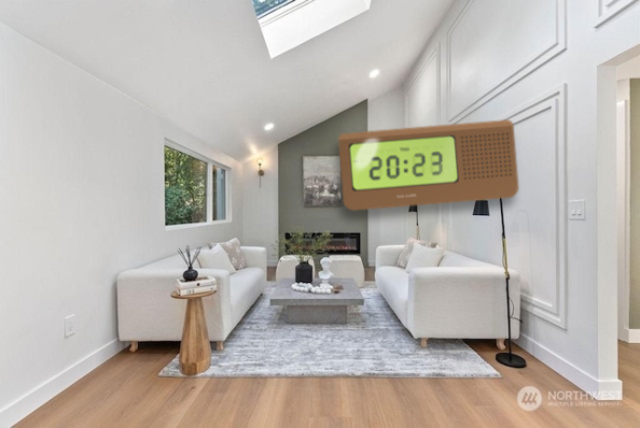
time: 20:23
